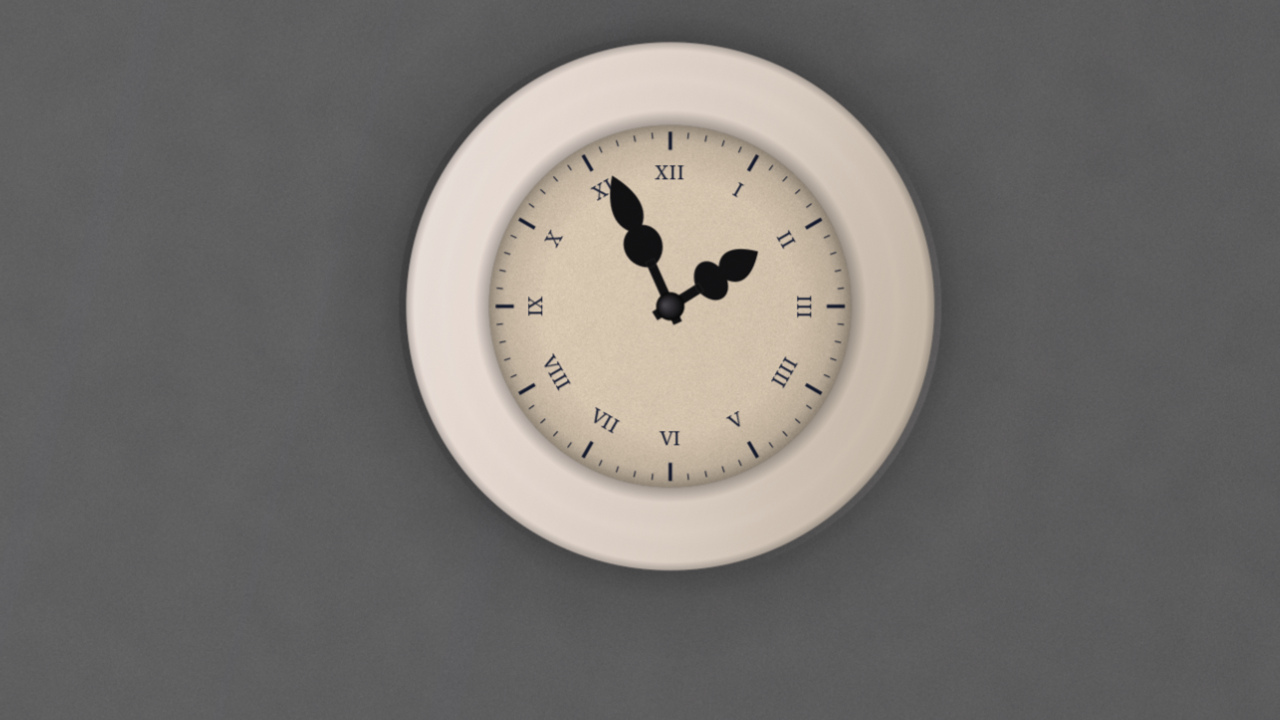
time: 1:56
